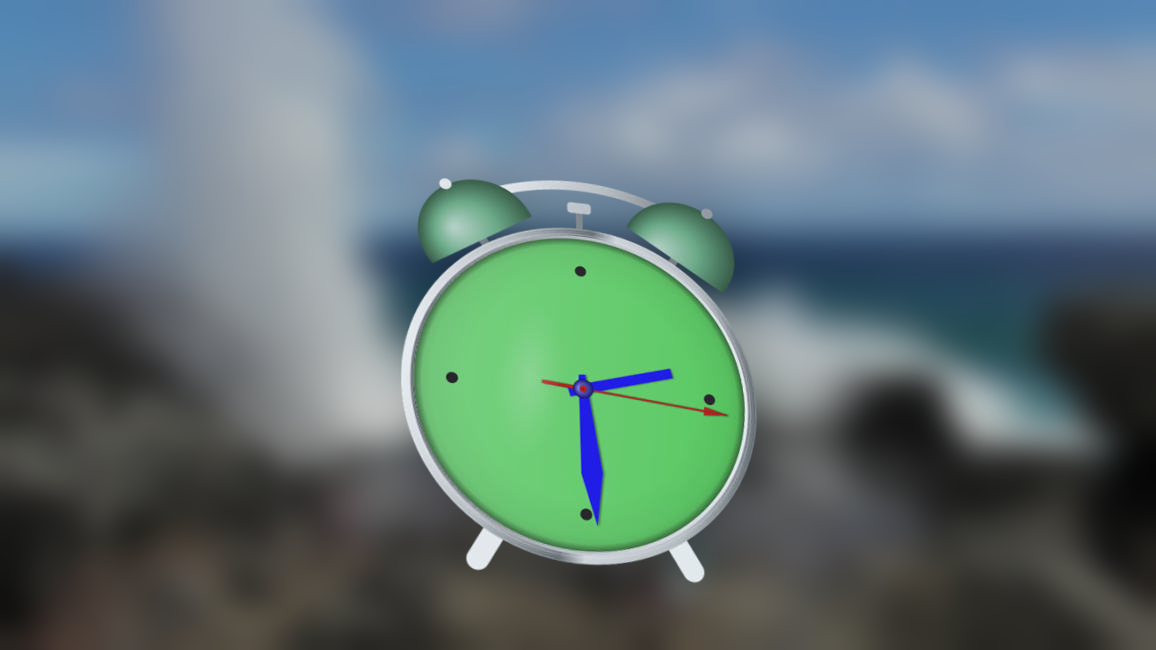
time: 2:29:16
